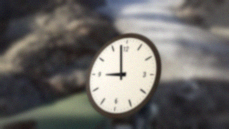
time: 8:58
